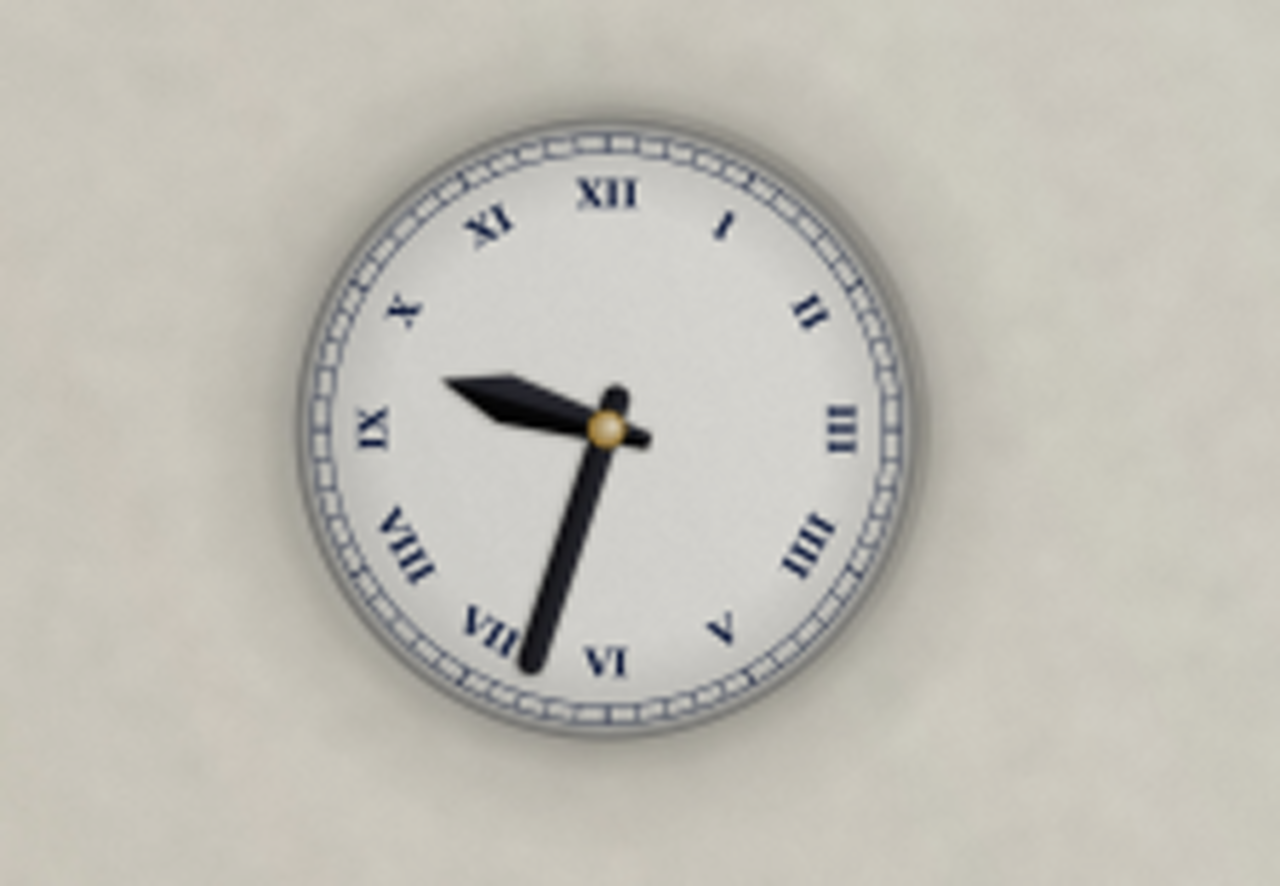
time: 9:33
